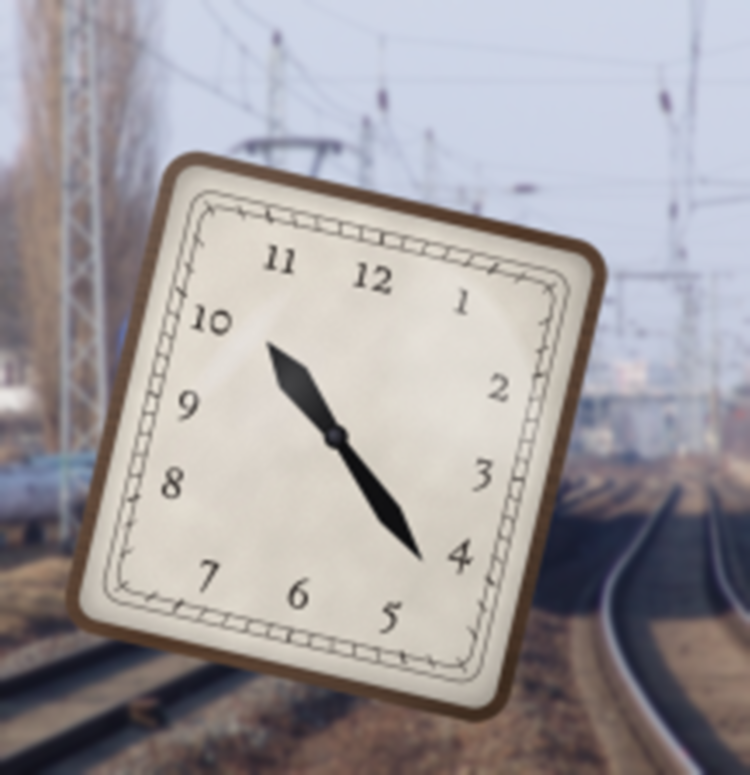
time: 10:22
